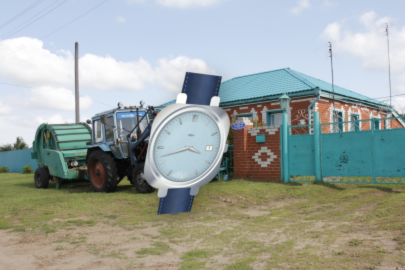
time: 3:42
